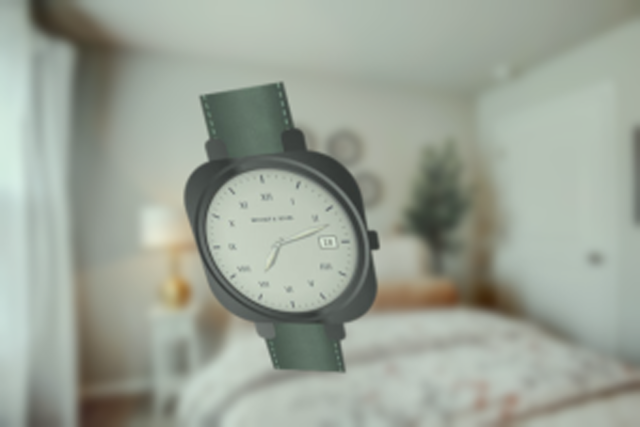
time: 7:12
